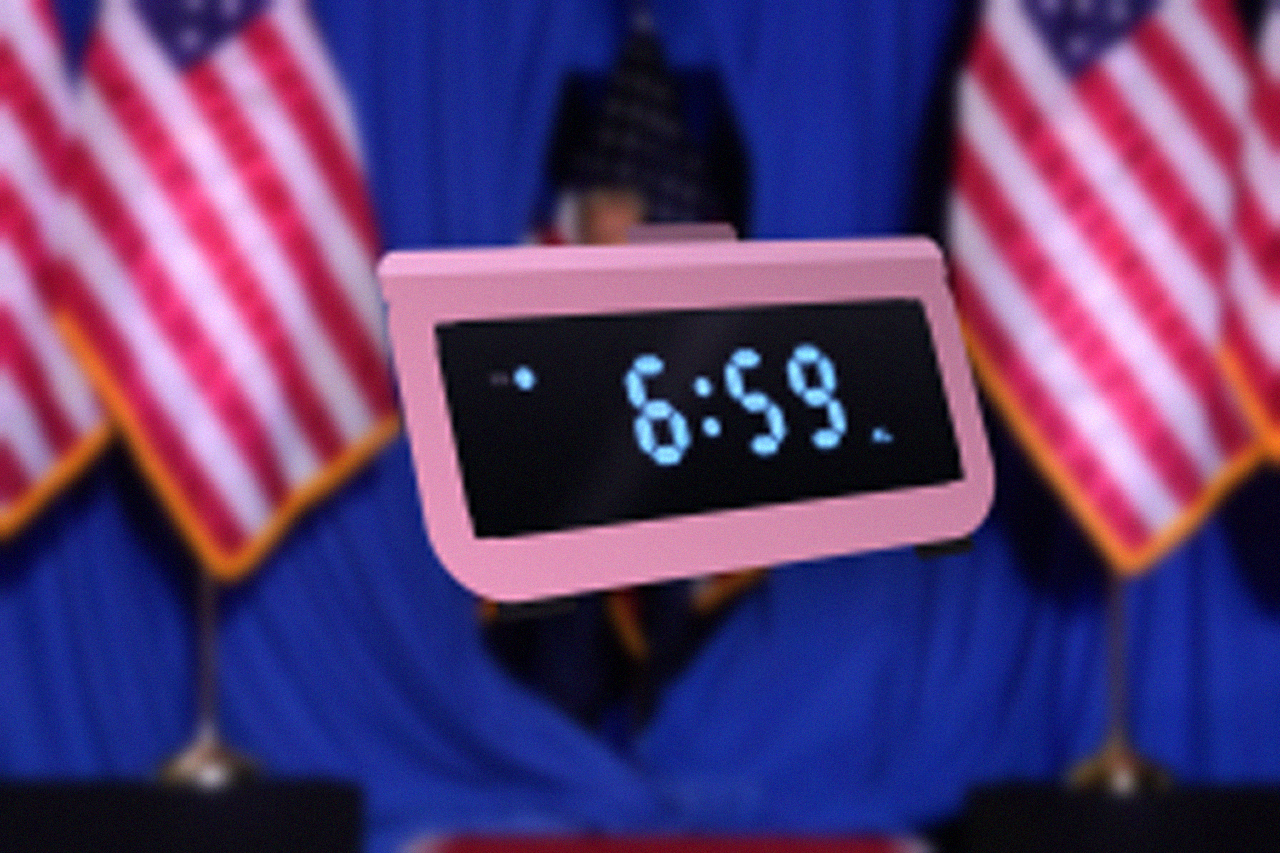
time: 6:59
